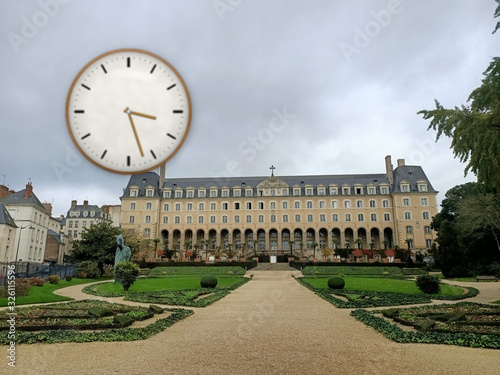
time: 3:27
